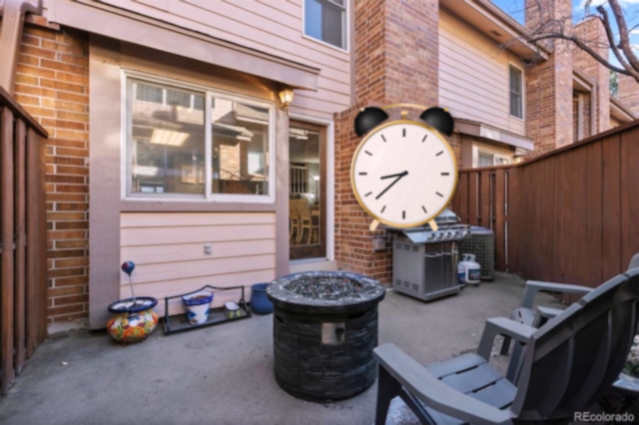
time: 8:38
